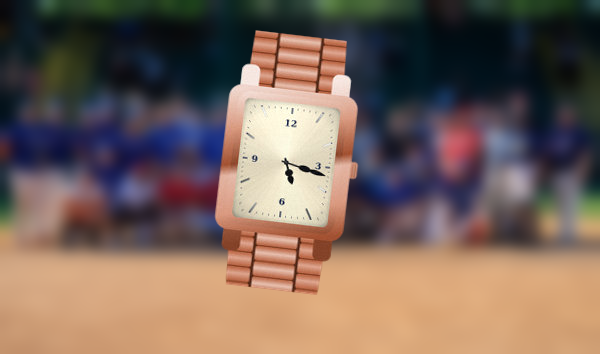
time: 5:17
